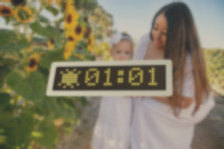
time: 1:01
